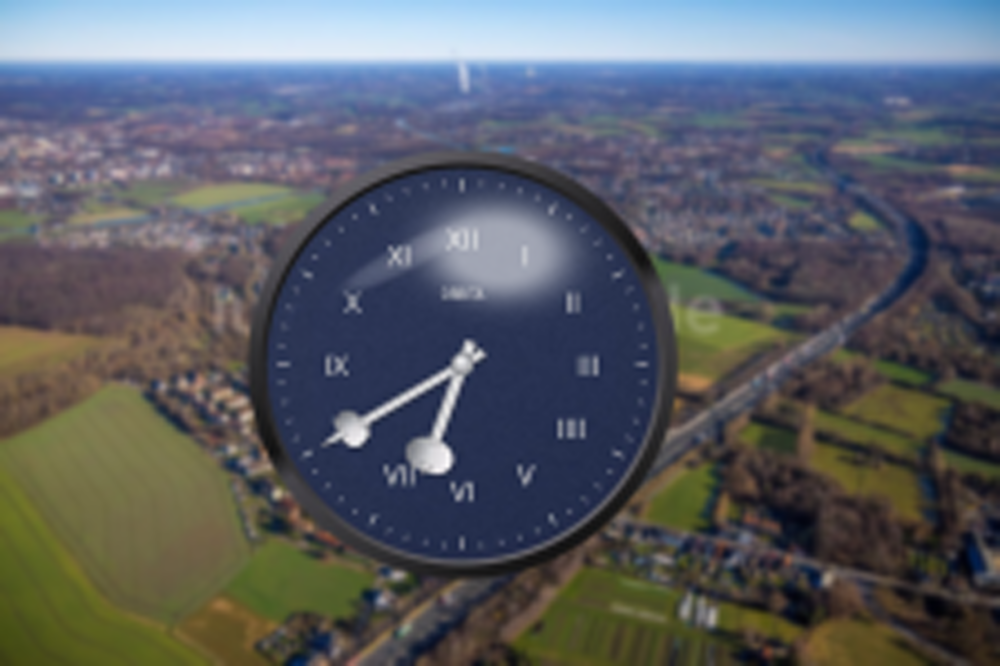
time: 6:40
